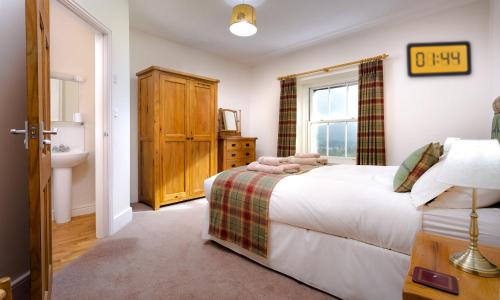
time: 1:44
